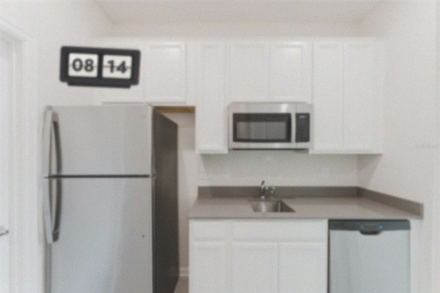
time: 8:14
